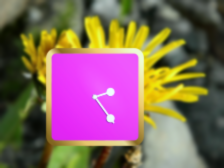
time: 2:24
